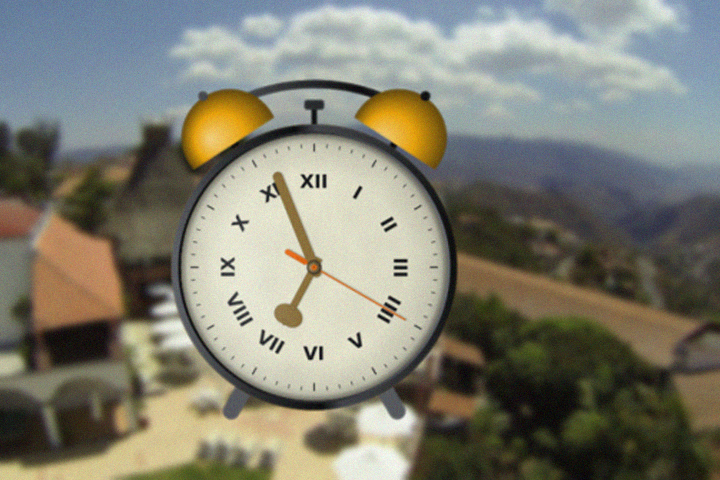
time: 6:56:20
